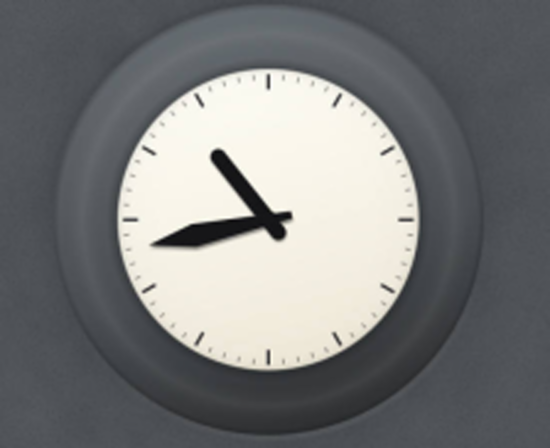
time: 10:43
